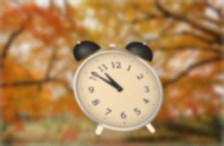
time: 10:51
